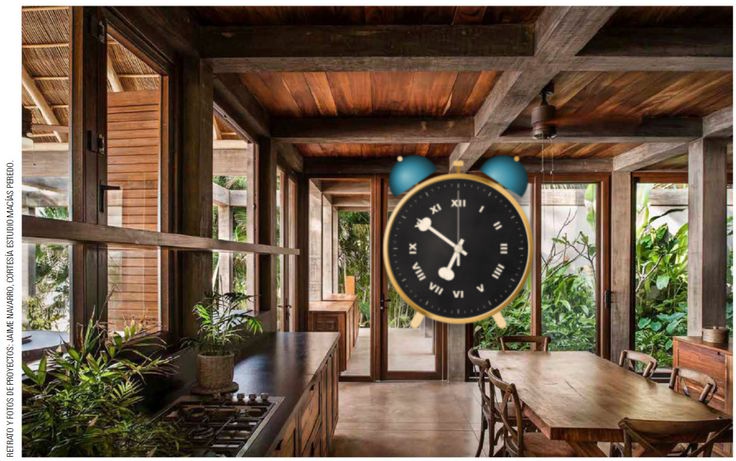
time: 6:51:00
